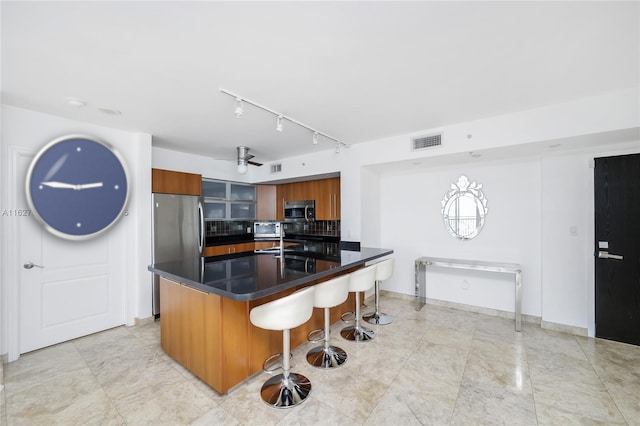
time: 2:46
